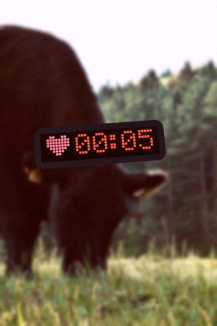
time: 0:05
